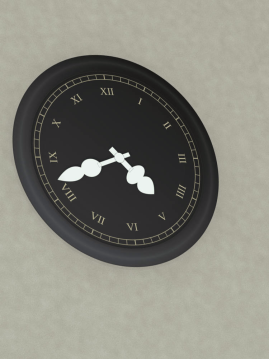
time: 4:42
